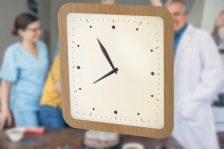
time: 7:55
